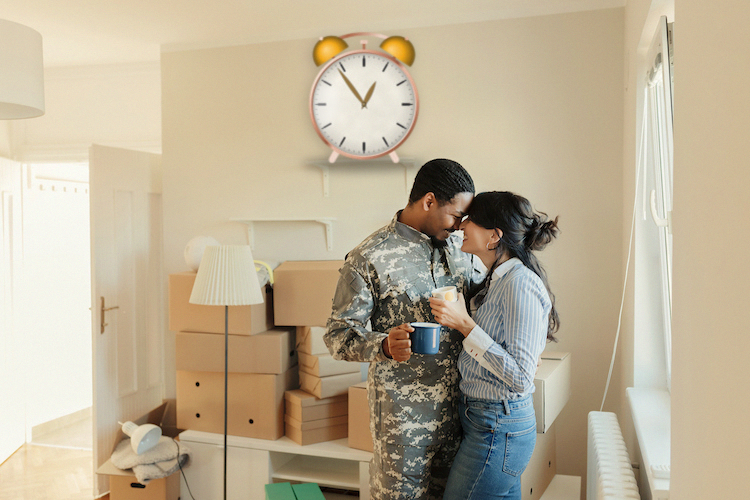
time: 12:54
